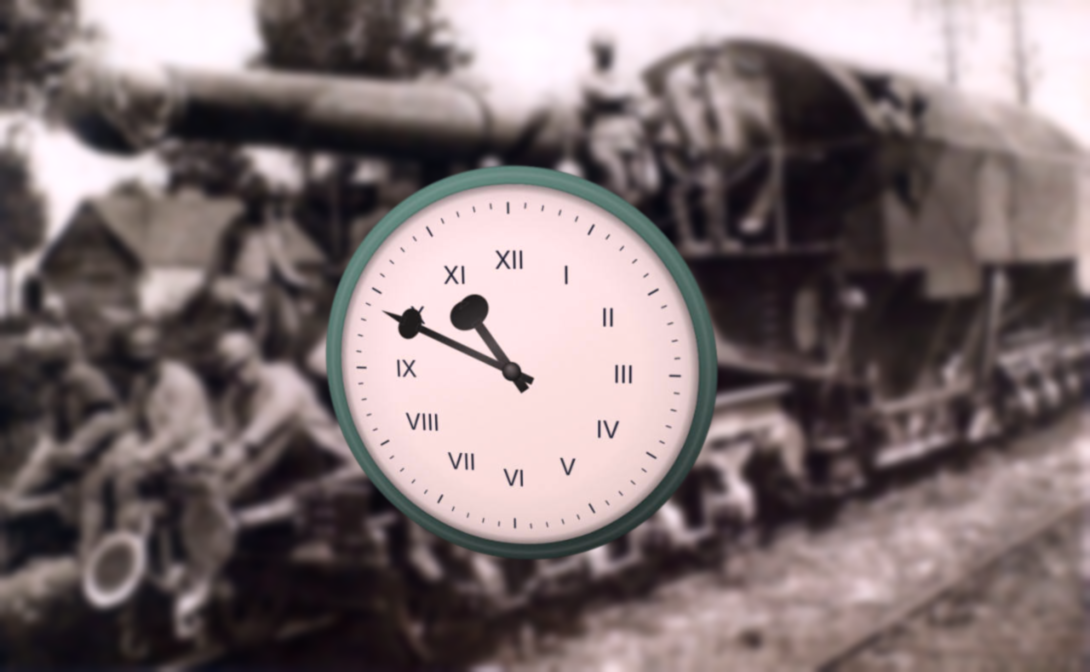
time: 10:49
